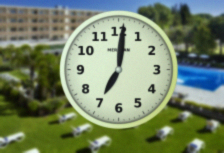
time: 7:01
